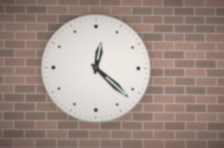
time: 12:22
